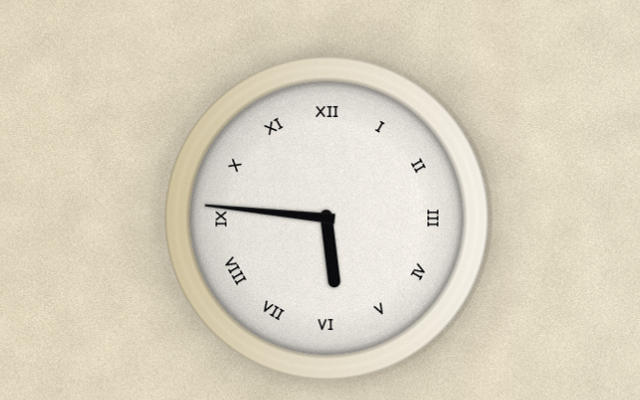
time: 5:46
